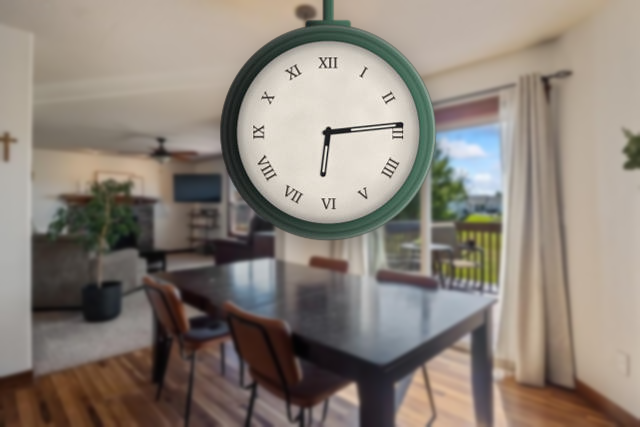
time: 6:14
